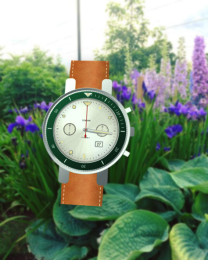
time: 3:16
